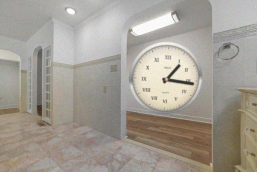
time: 1:16
